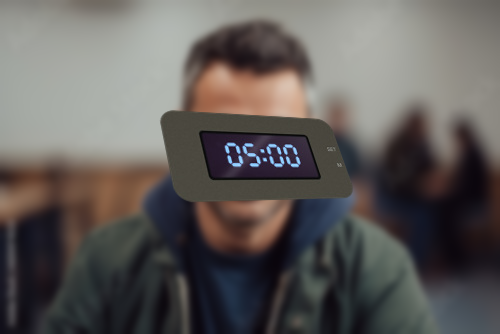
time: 5:00
